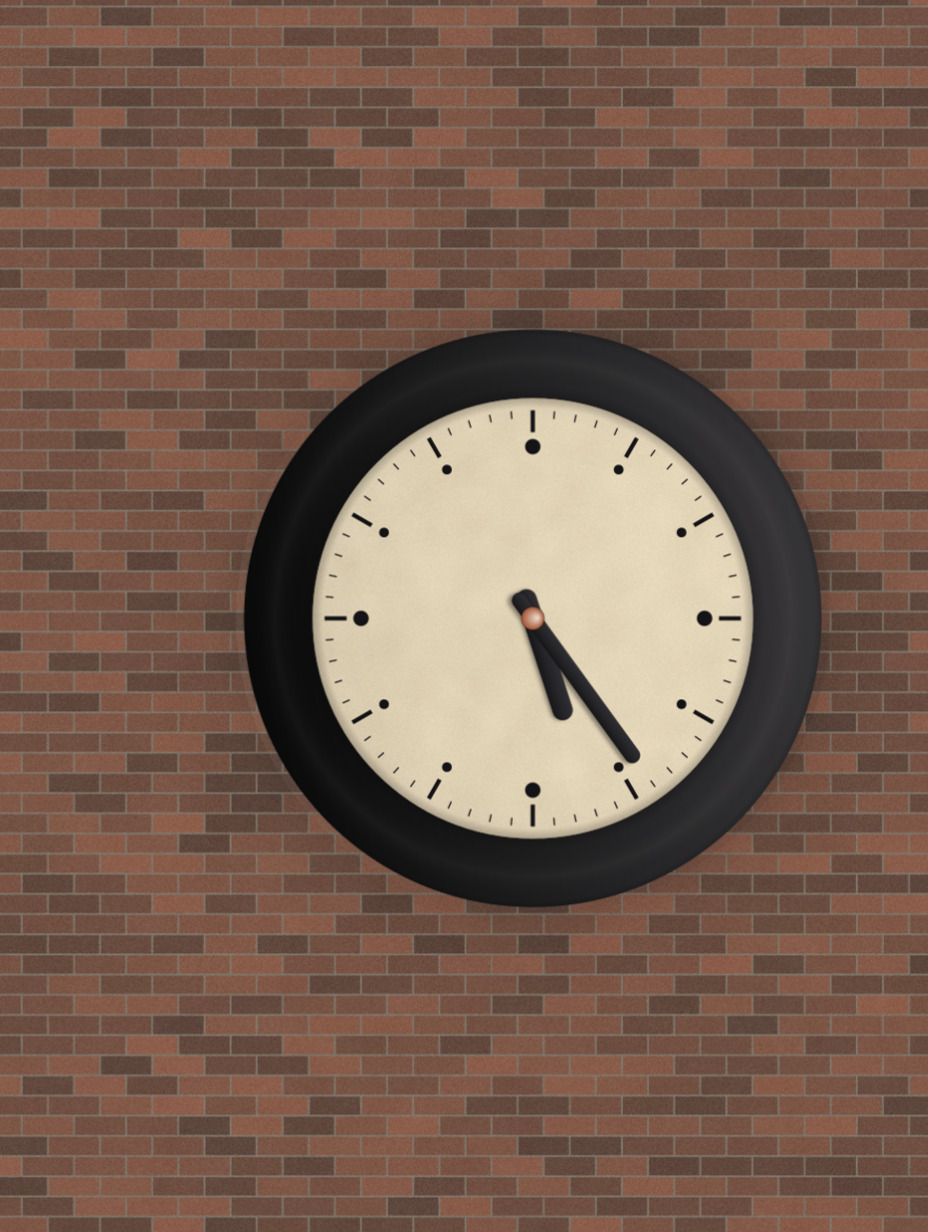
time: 5:24
